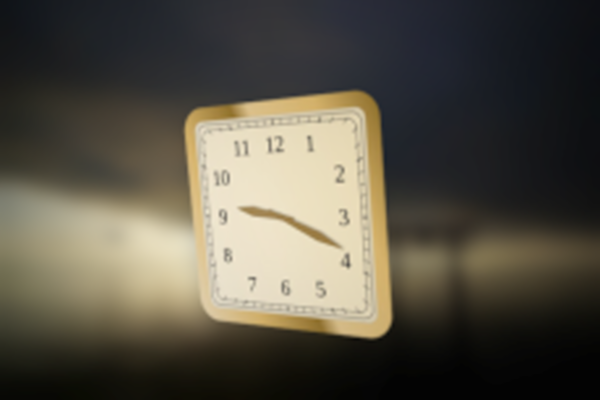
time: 9:19
